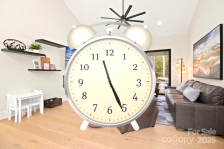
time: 11:26
